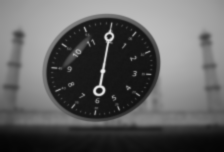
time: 6:00
